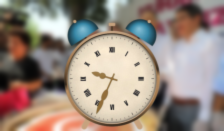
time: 9:34
